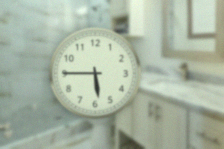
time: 5:45
